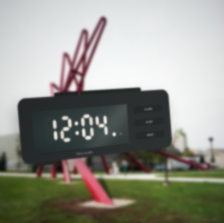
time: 12:04
